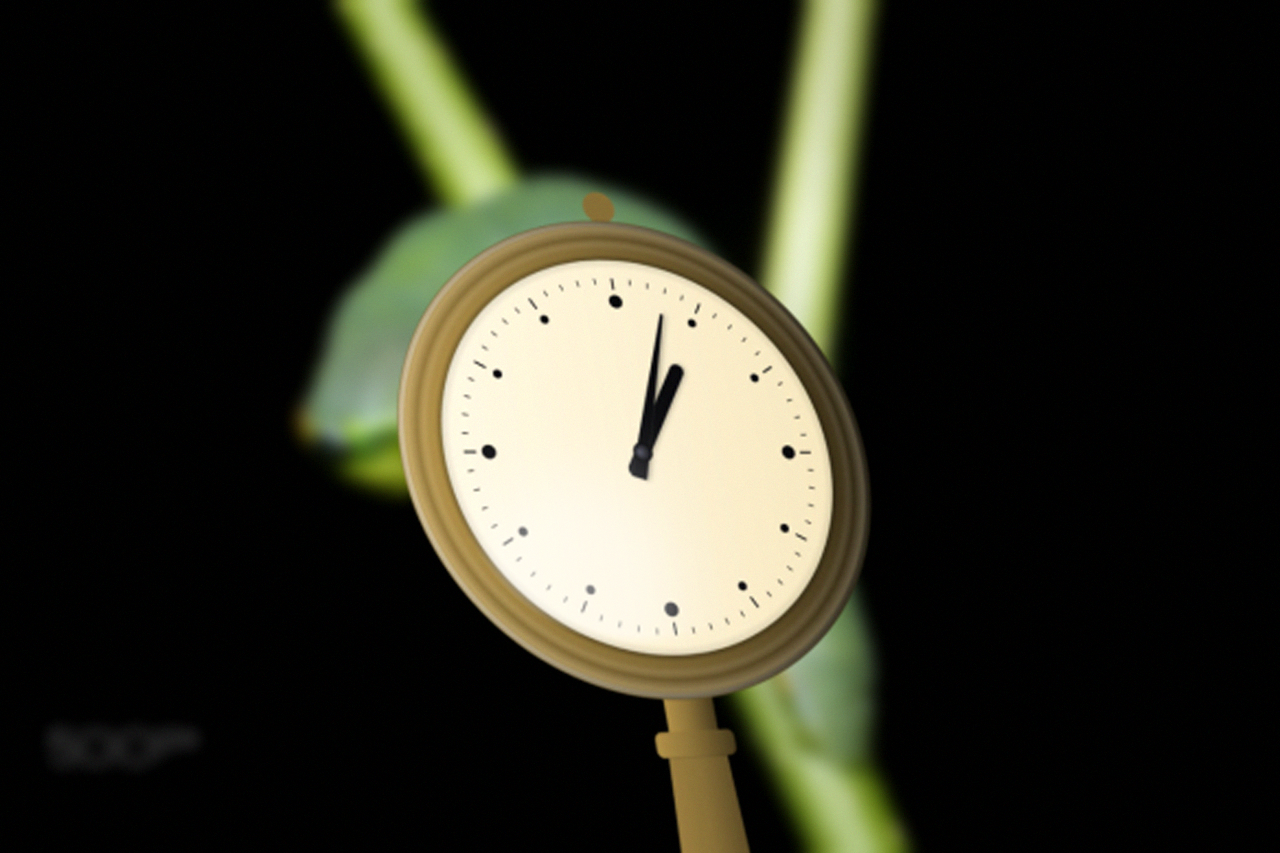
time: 1:03
